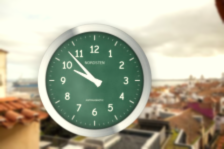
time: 9:53
